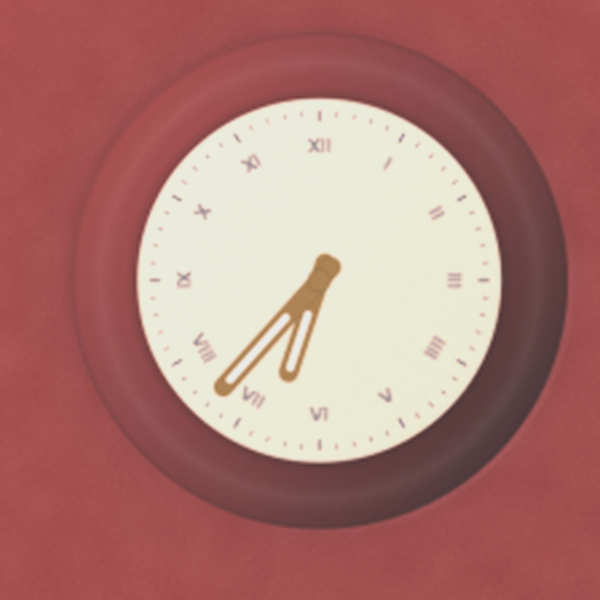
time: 6:37
